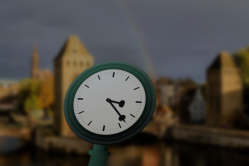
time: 3:23
